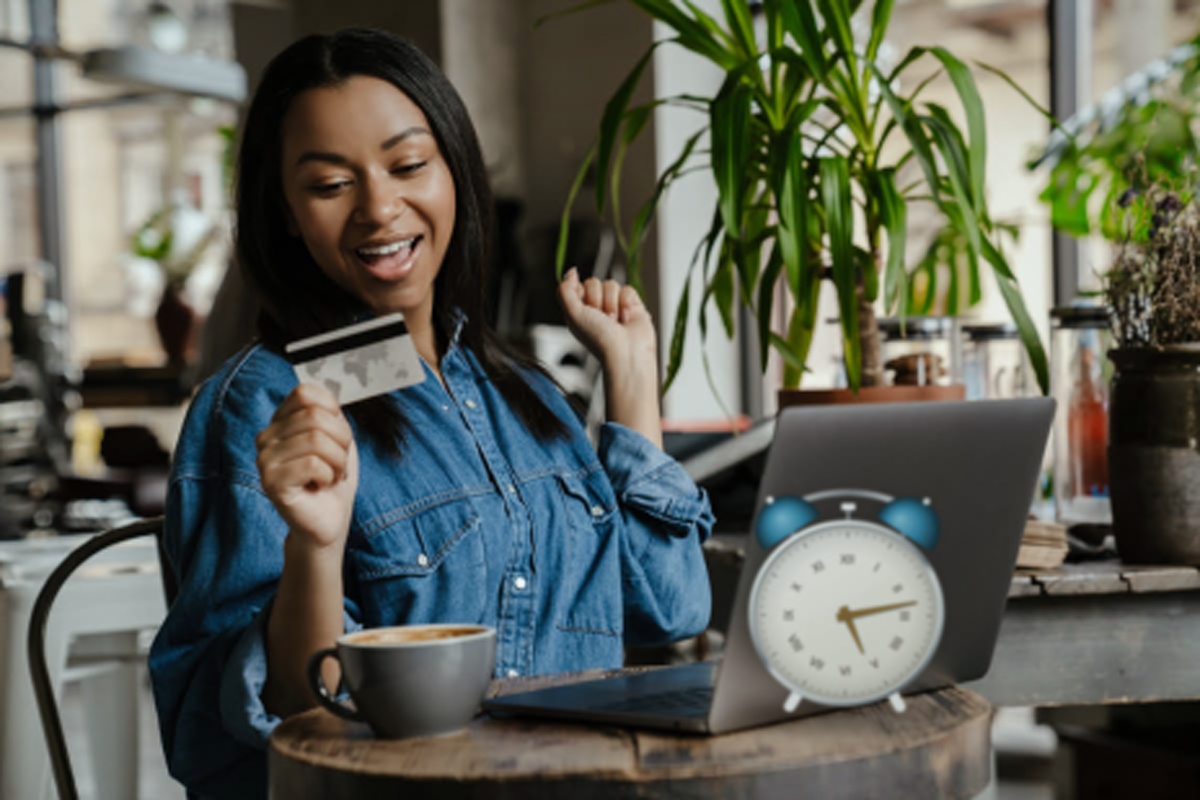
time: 5:13
